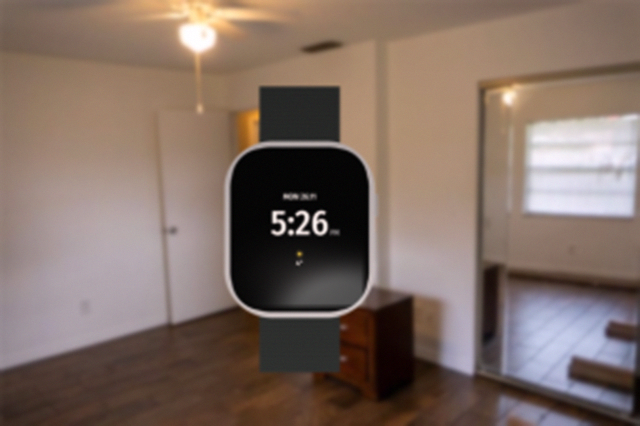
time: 5:26
